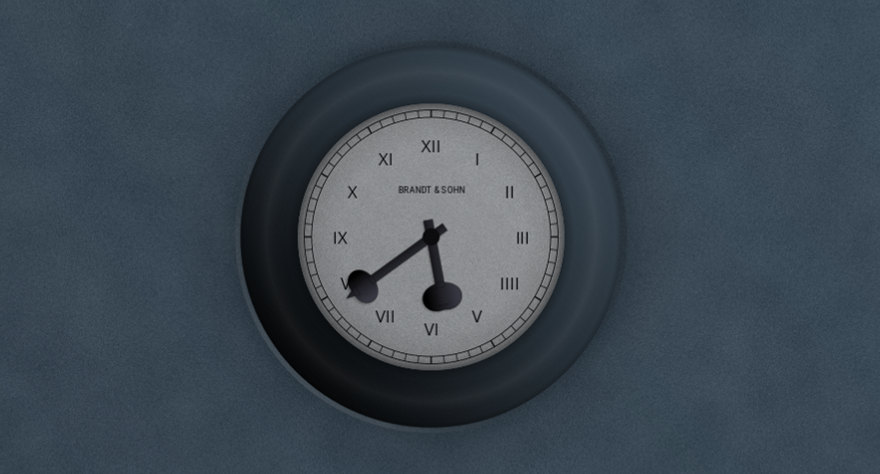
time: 5:39
